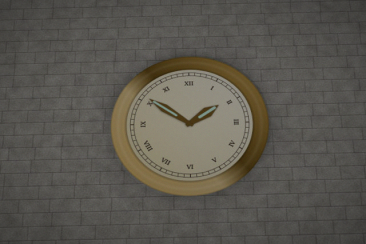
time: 1:51
